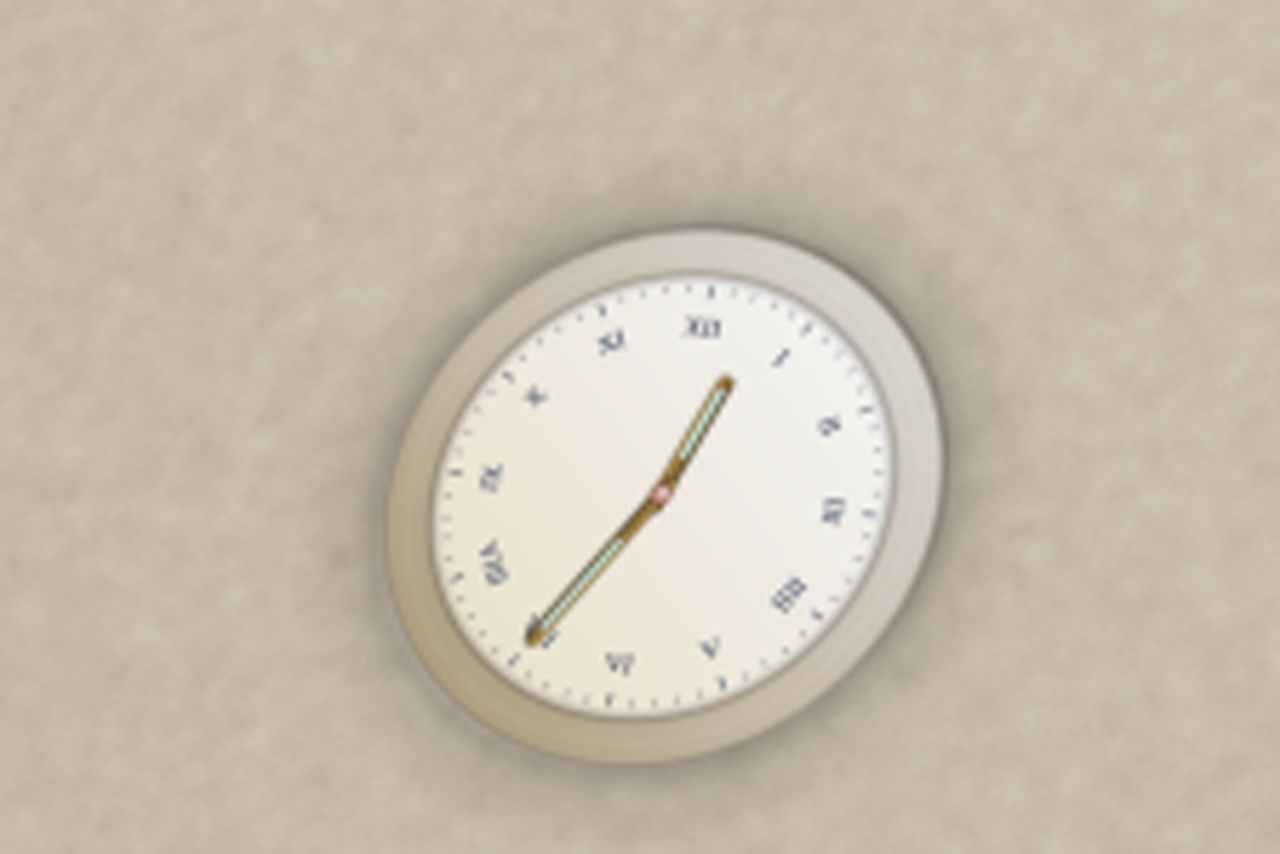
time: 12:35
